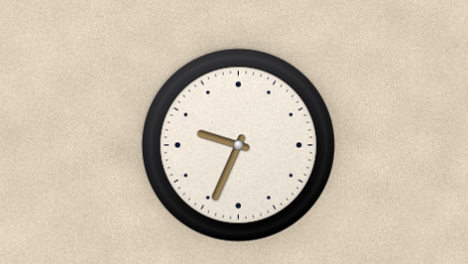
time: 9:34
